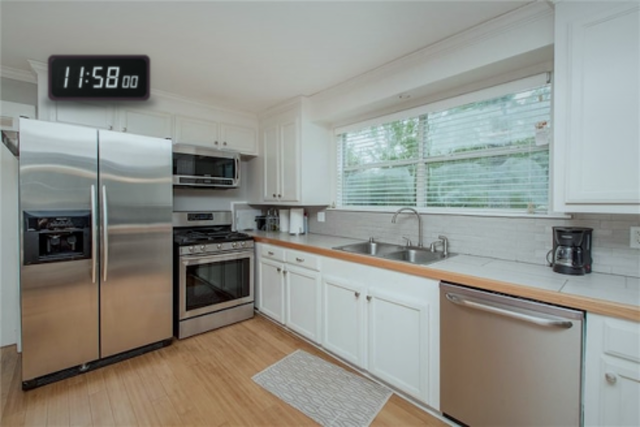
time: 11:58:00
